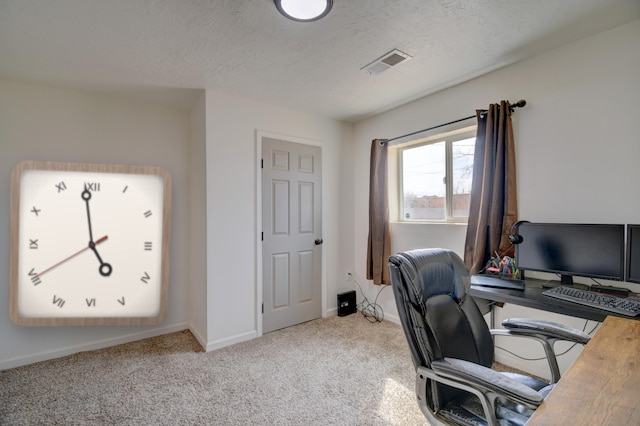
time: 4:58:40
